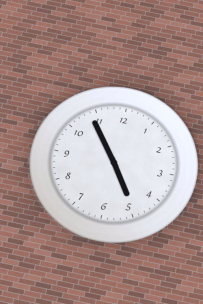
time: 4:54
